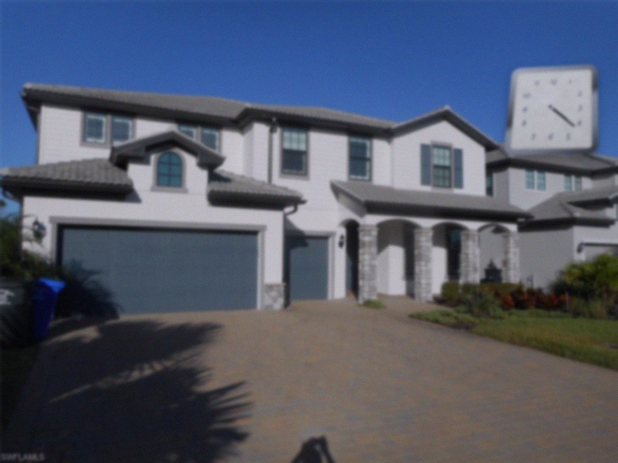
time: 4:22
